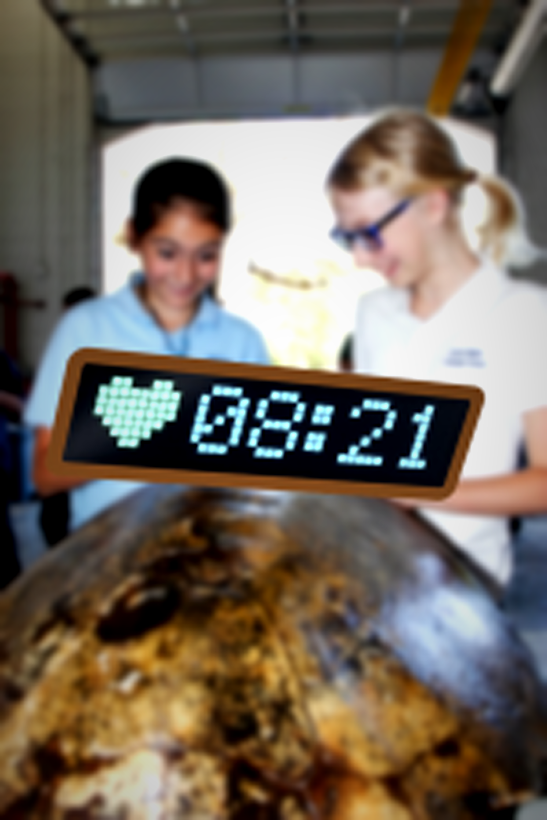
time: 8:21
